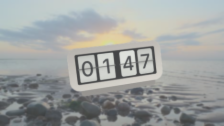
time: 1:47
